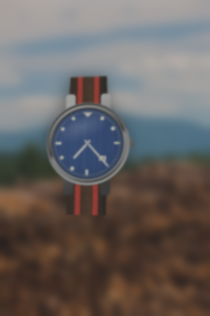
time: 7:23
